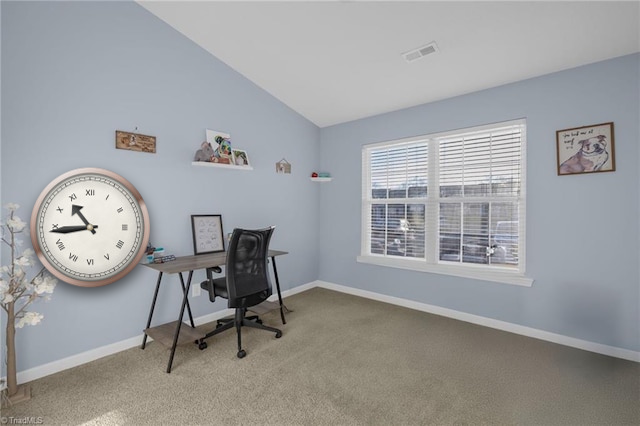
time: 10:44
